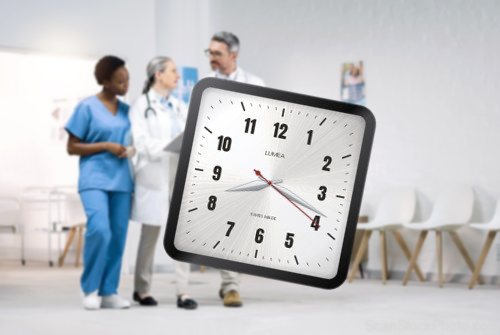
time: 8:18:20
